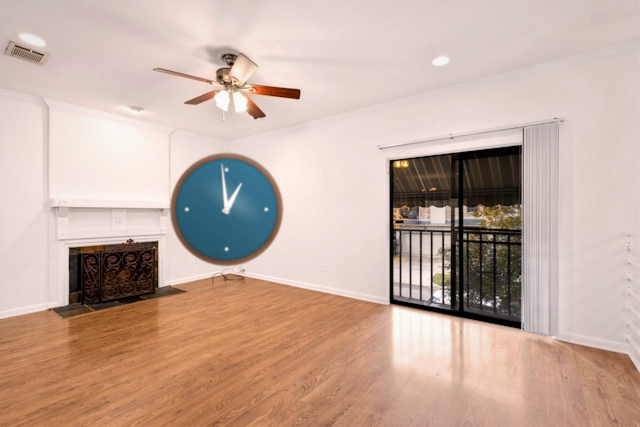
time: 12:59
